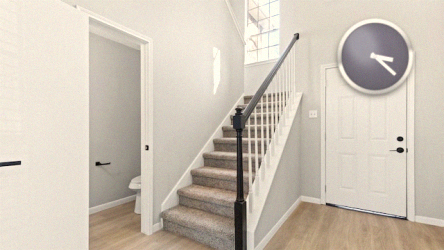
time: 3:22
